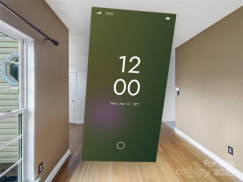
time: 12:00
